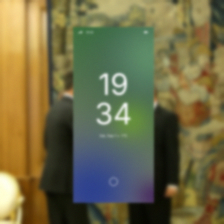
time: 19:34
